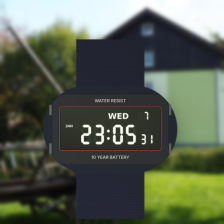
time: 23:05:31
